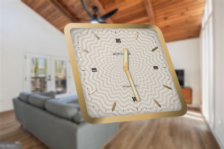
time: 12:29
